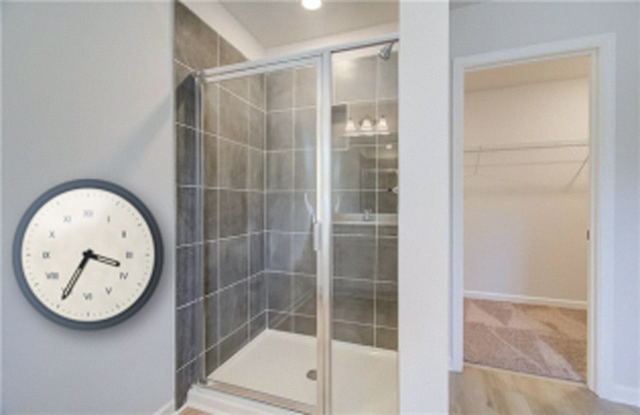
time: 3:35
